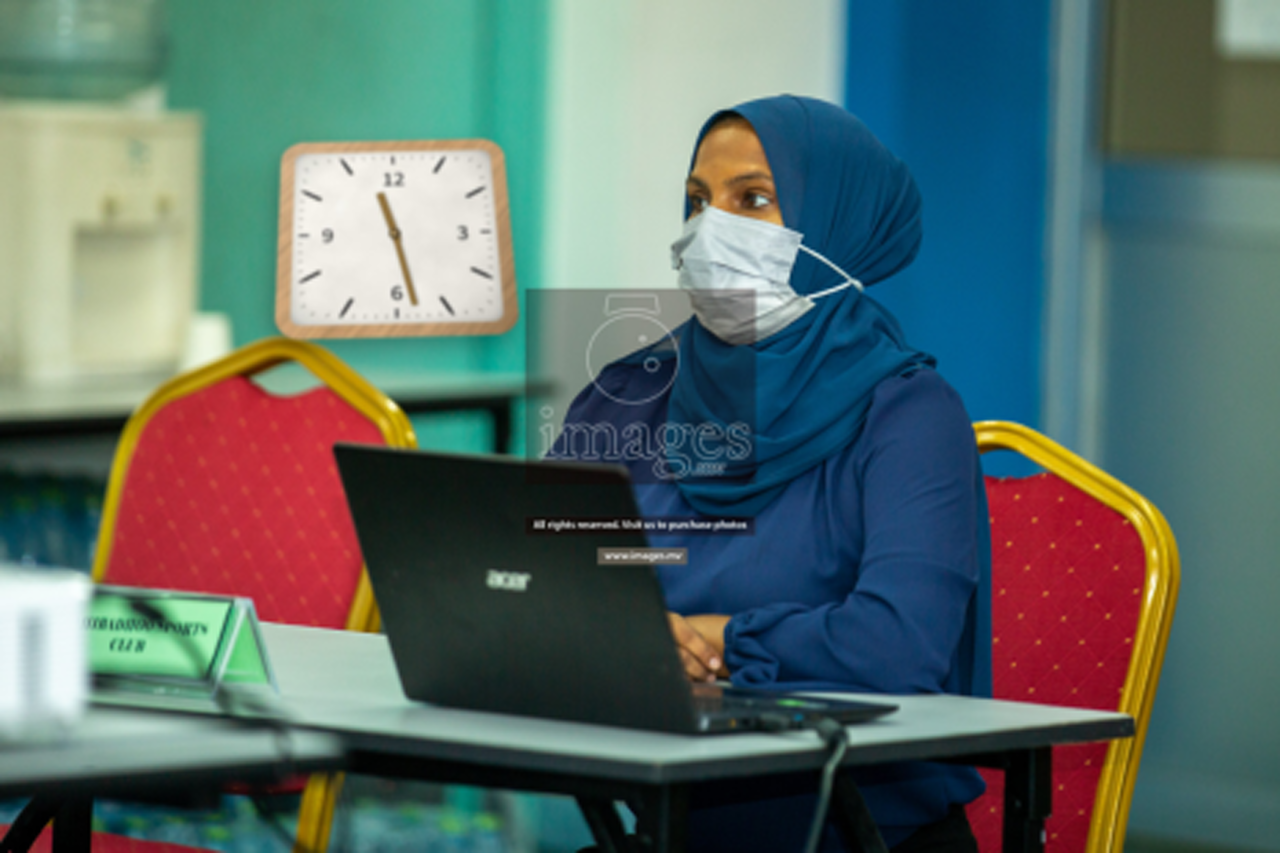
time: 11:28
